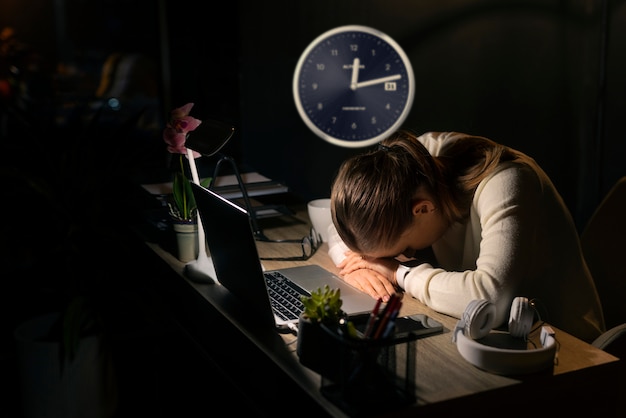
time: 12:13
